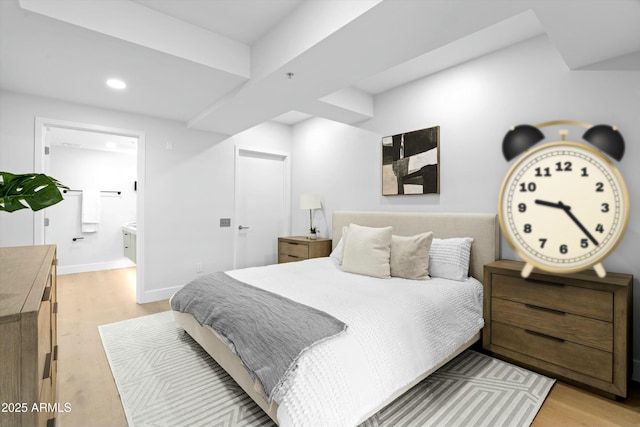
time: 9:23
